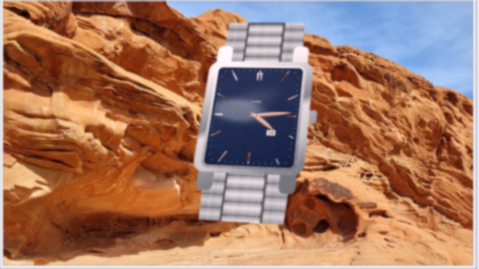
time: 4:14
